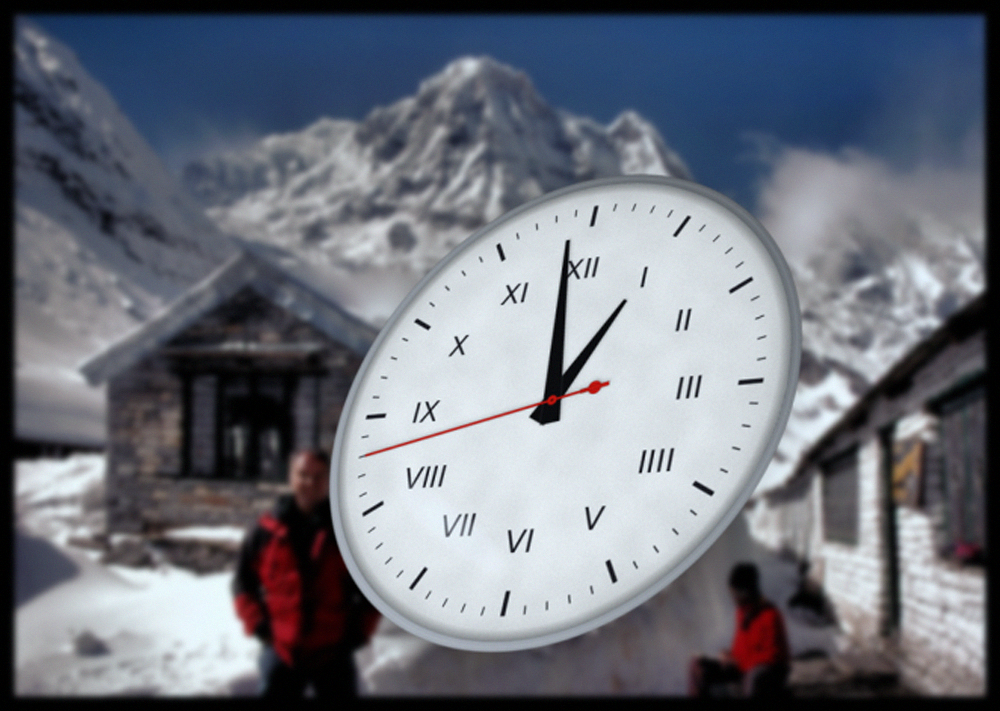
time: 12:58:43
